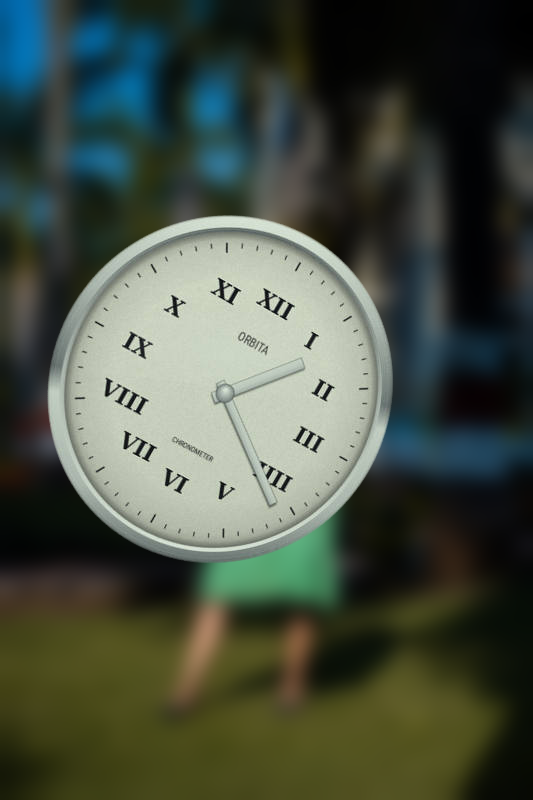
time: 1:21
